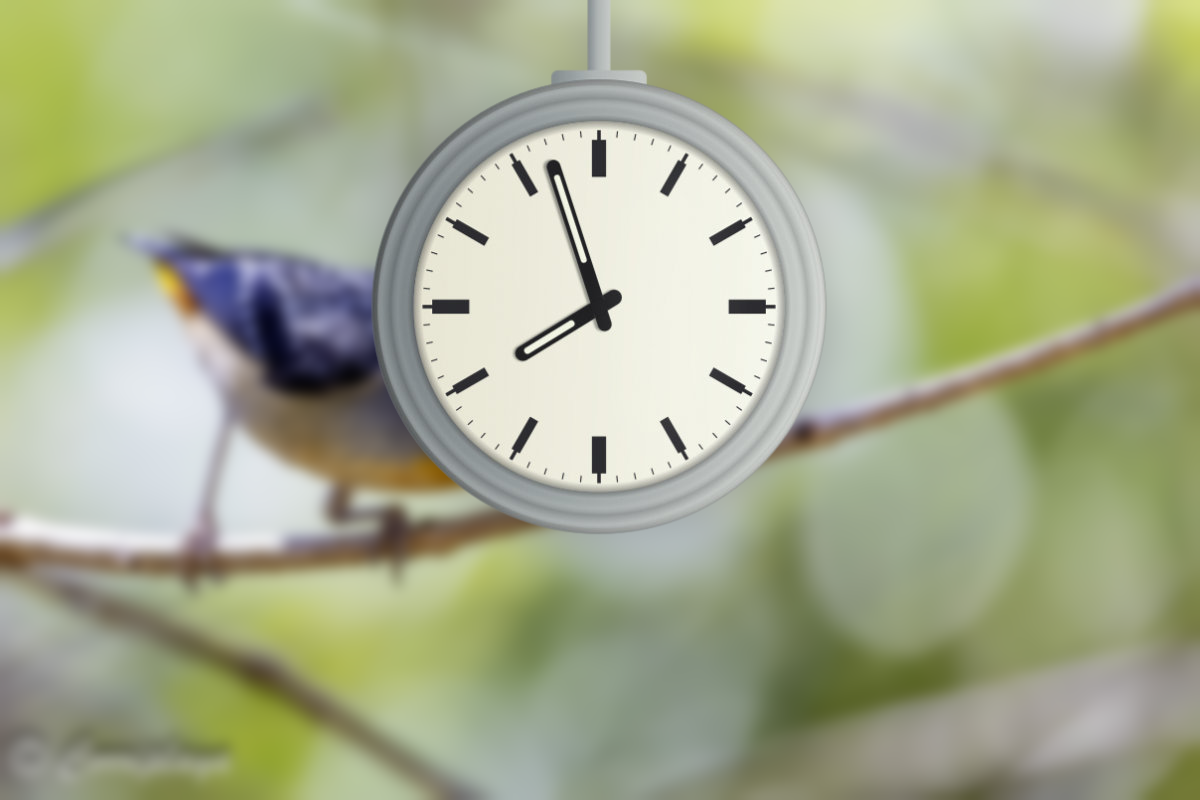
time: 7:57
